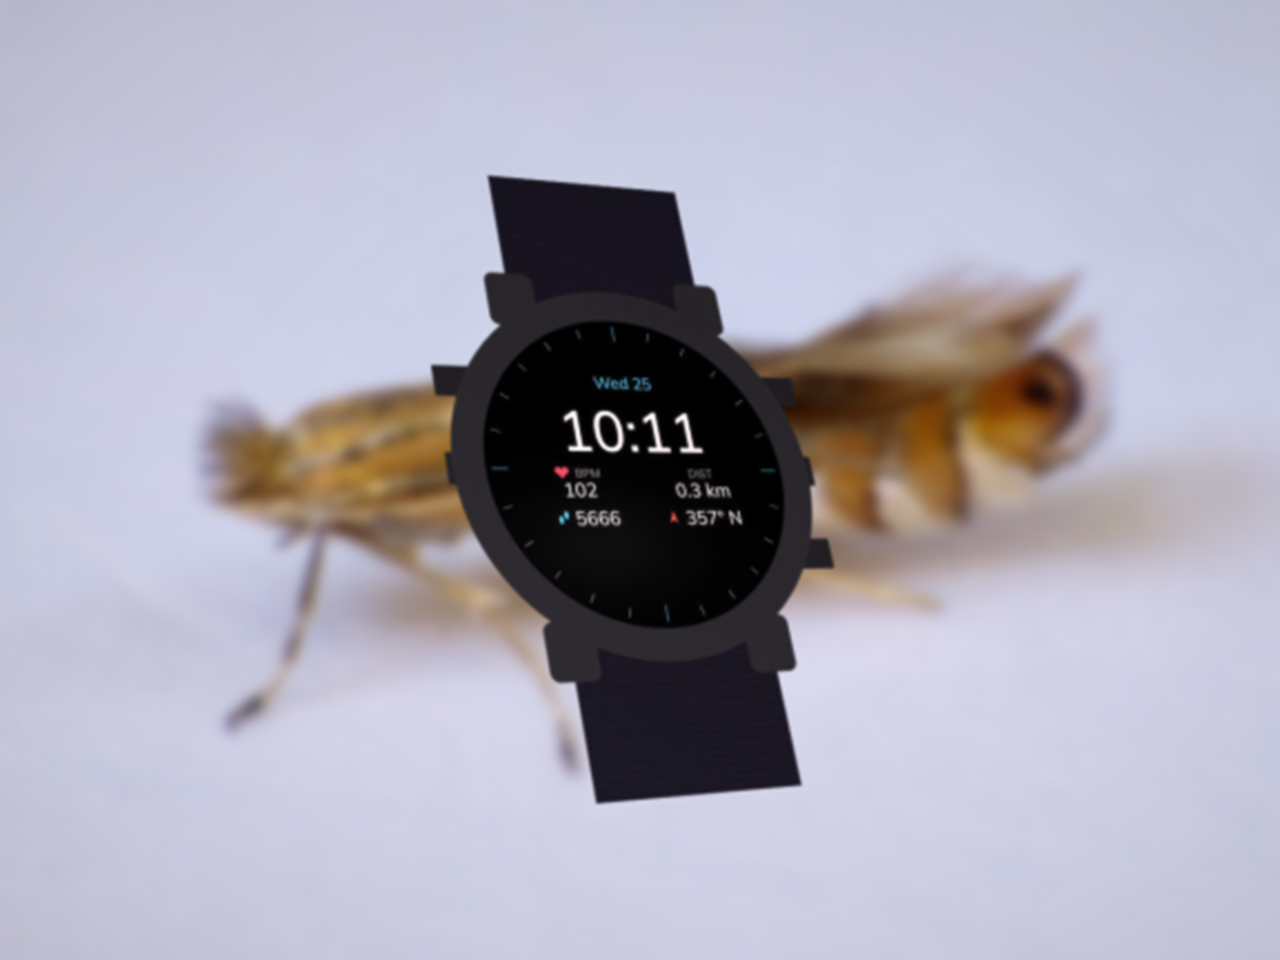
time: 10:11
